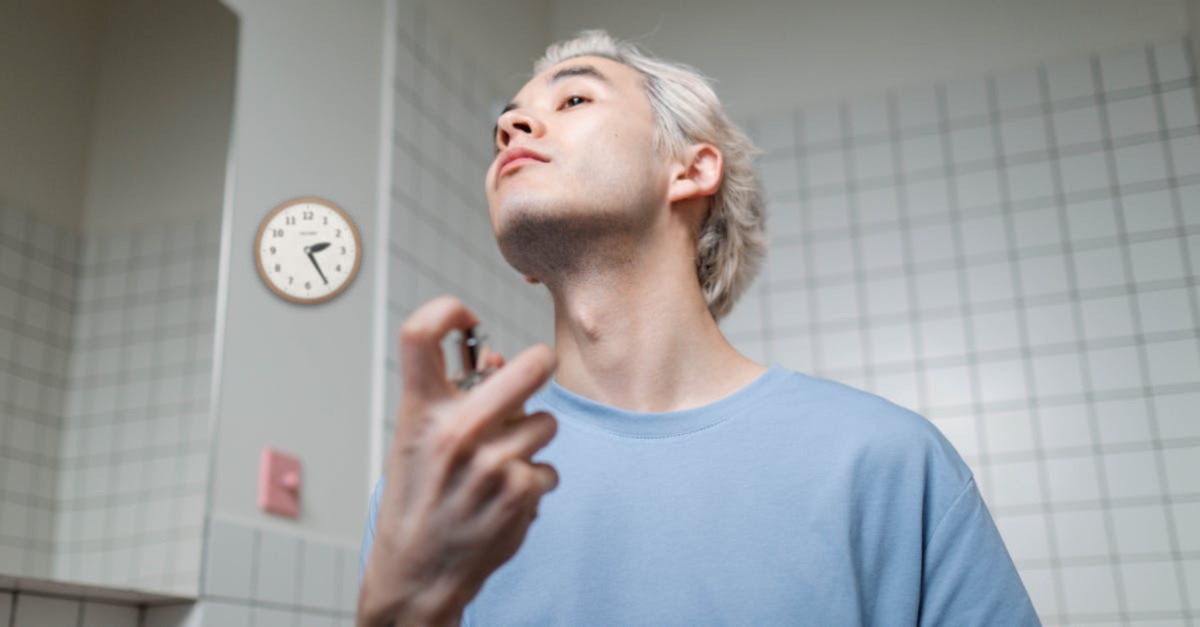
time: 2:25
